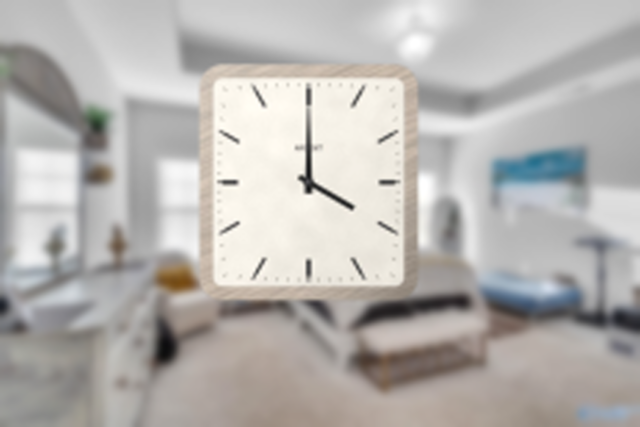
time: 4:00
